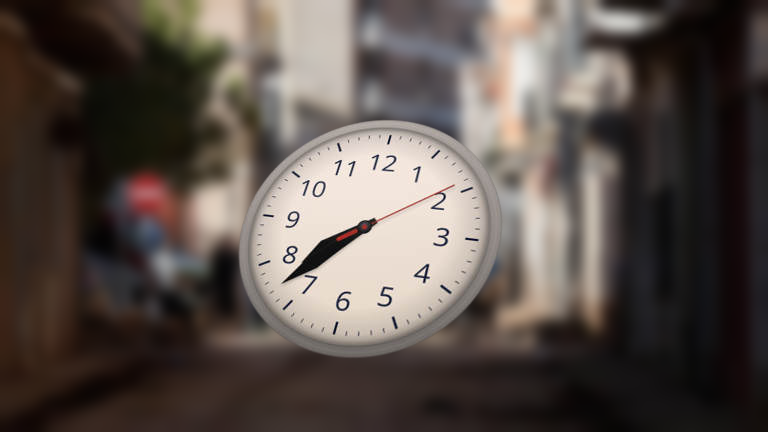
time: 7:37:09
